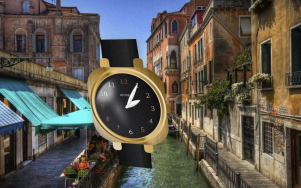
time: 2:05
